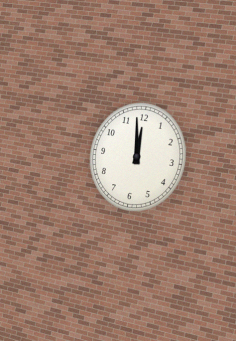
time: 11:58
